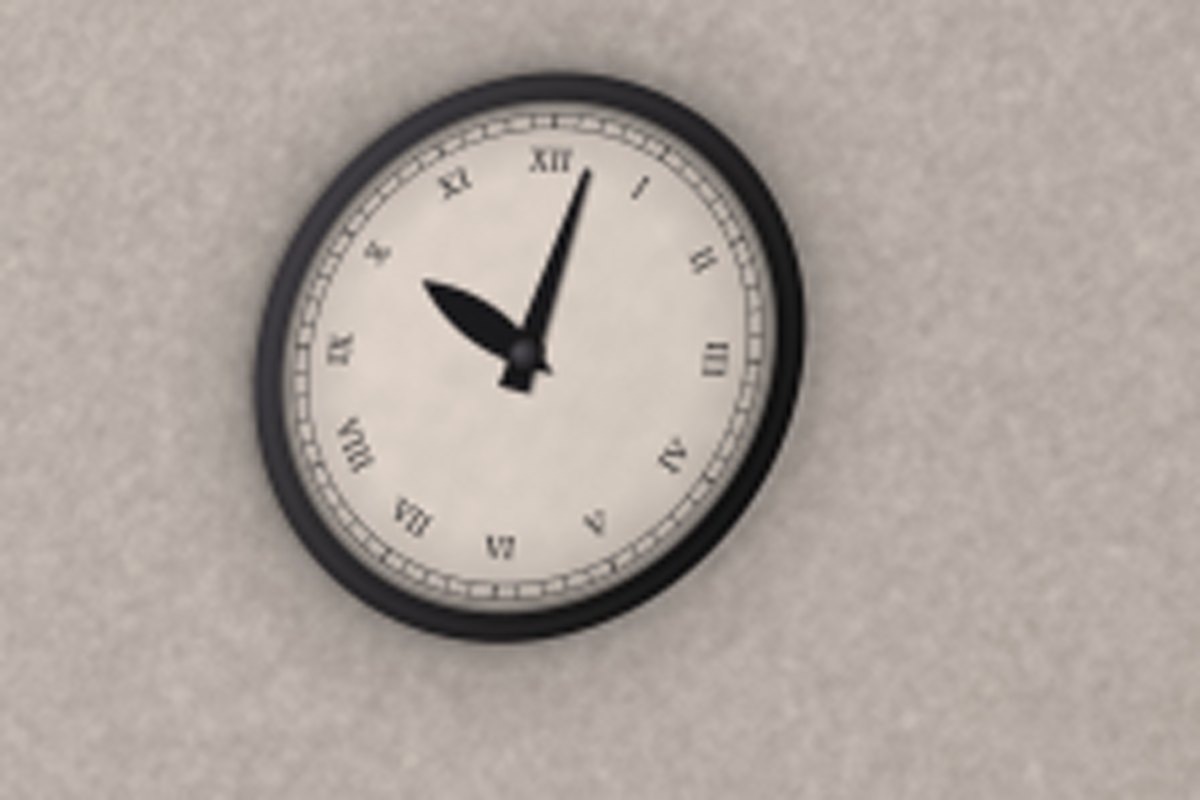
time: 10:02
